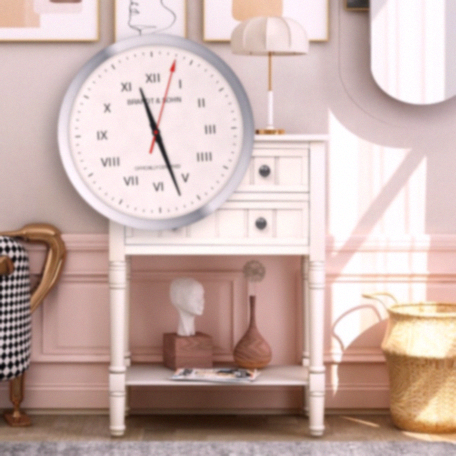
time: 11:27:03
